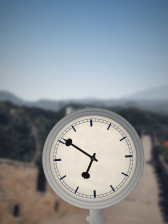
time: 6:51
